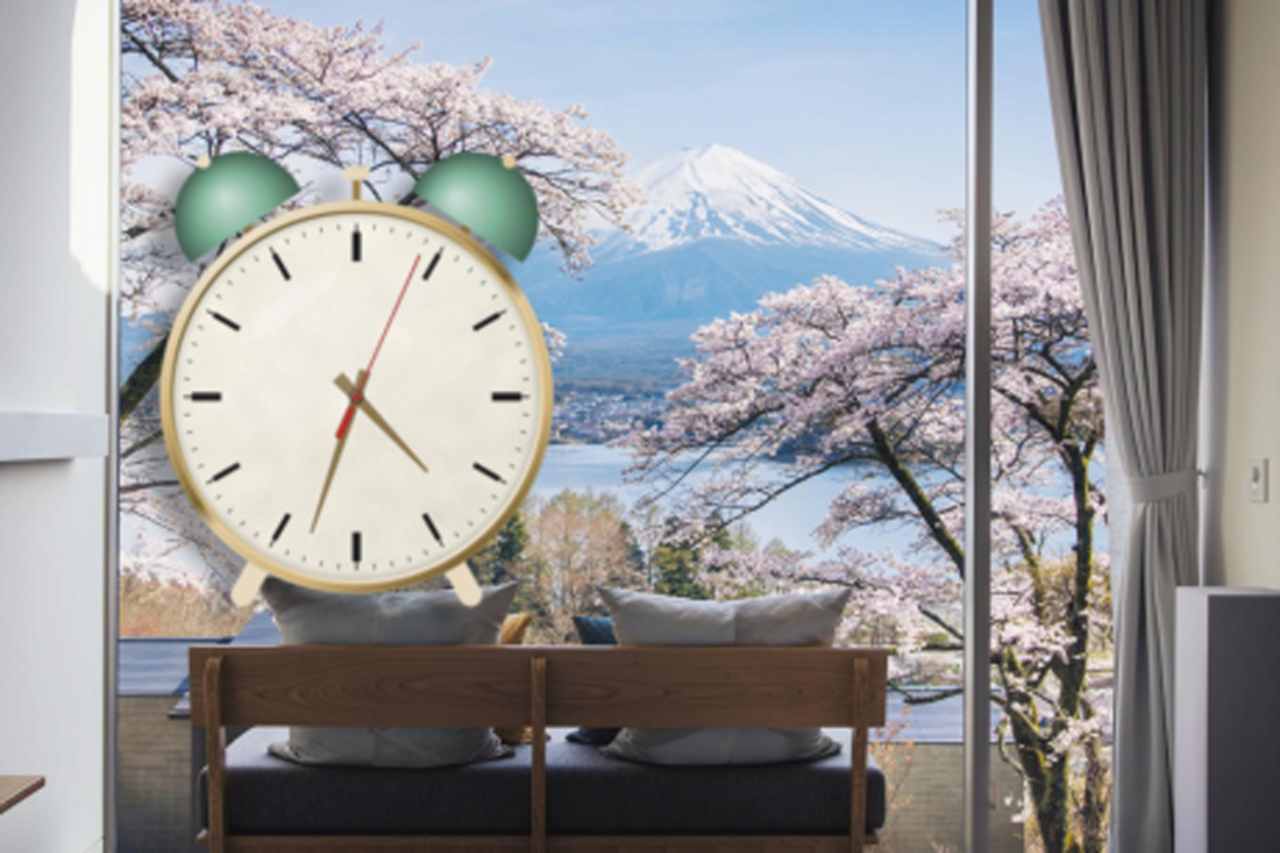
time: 4:33:04
